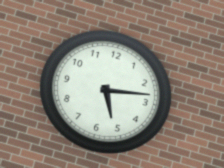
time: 5:13
